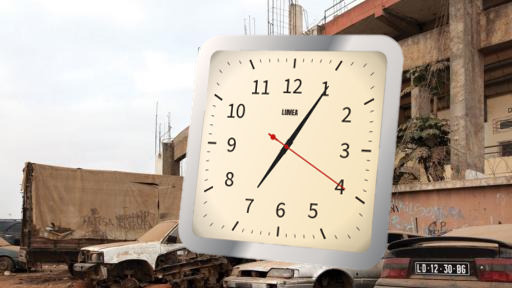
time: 7:05:20
